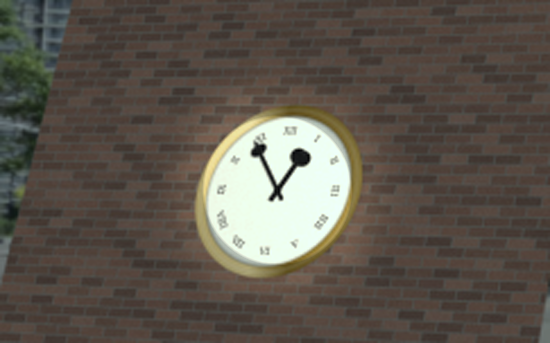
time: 12:54
